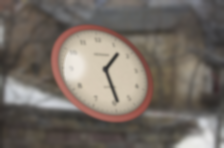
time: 1:29
